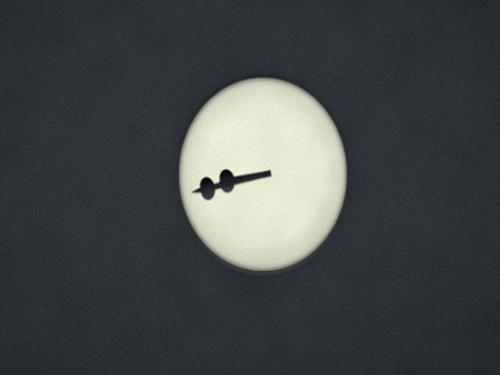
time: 8:43
